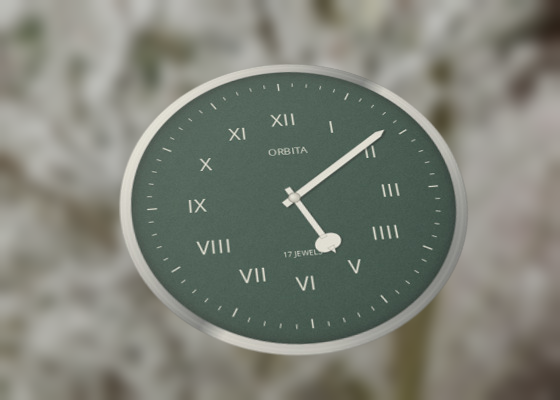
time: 5:09
